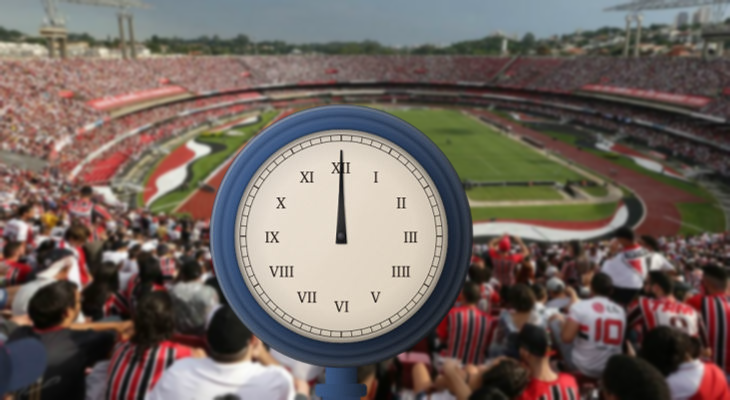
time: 12:00
